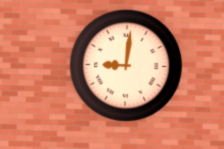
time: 9:01
